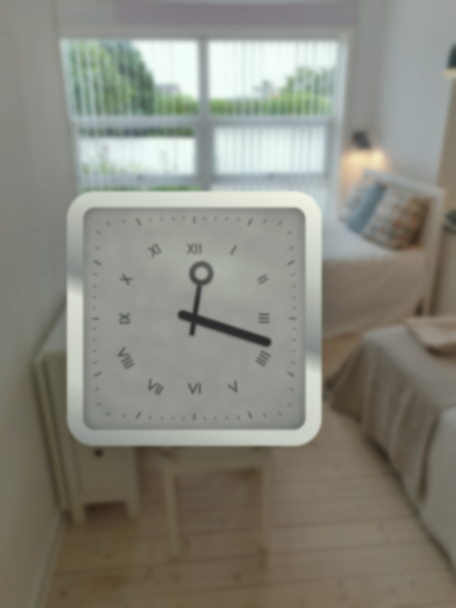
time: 12:18
